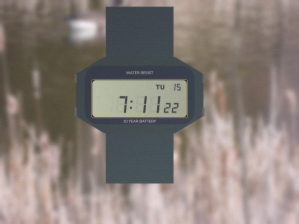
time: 7:11:22
